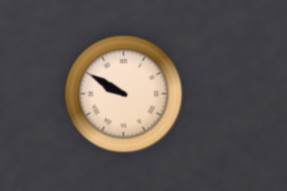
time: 9:50
